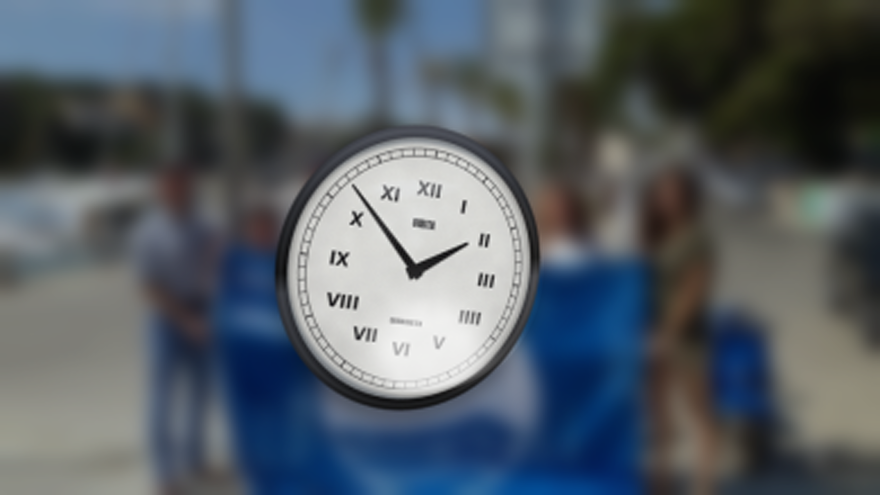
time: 1:52
